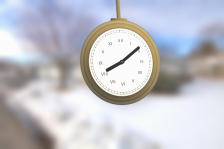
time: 8:09
